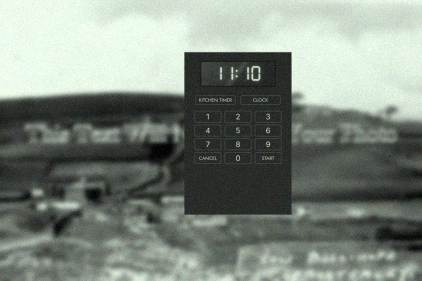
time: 11:10
